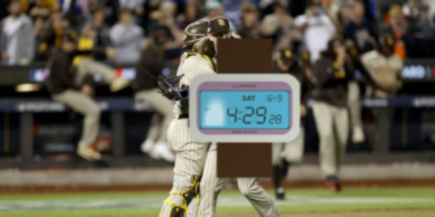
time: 4:29
